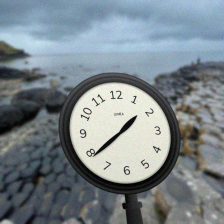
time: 1:39
